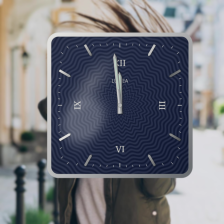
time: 11:59
